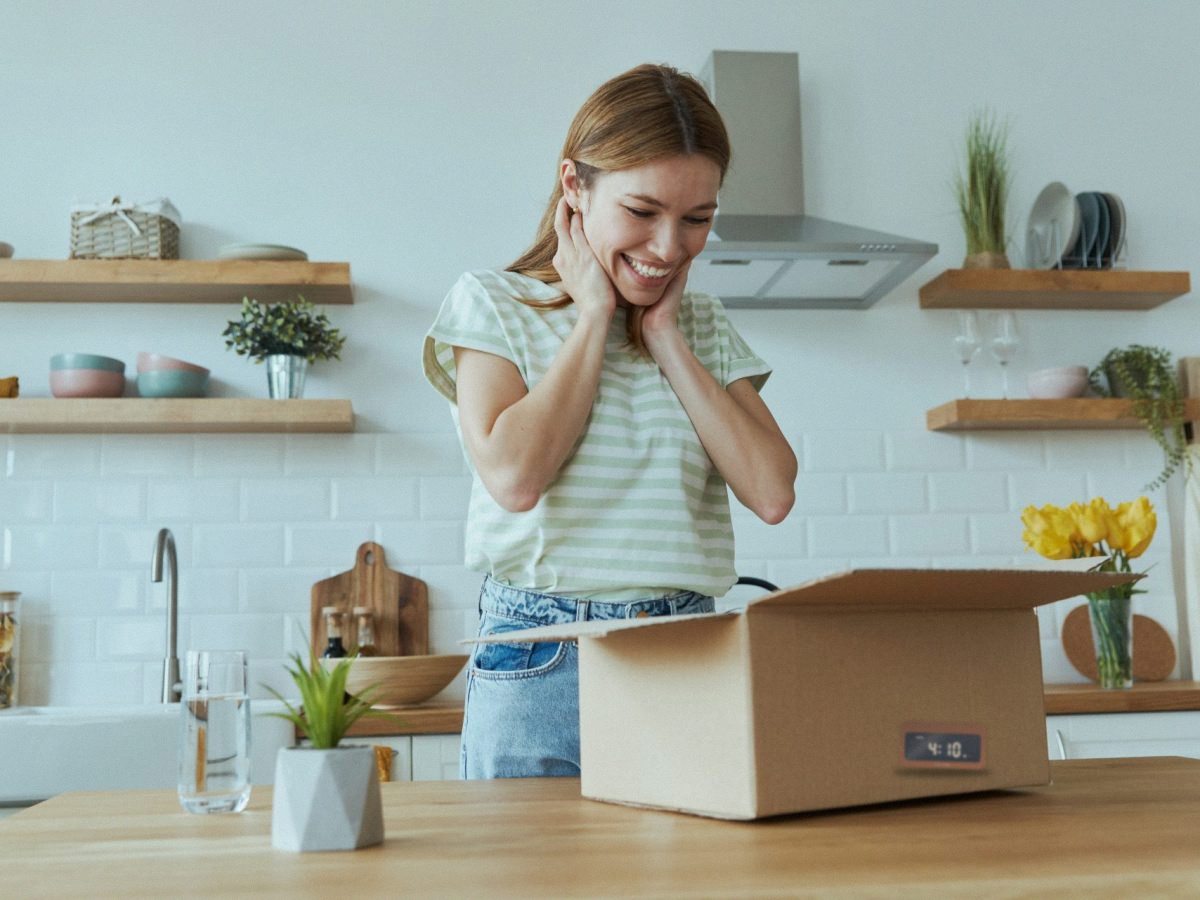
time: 4:10
